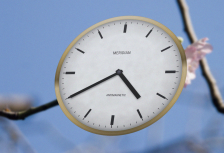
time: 4:40
